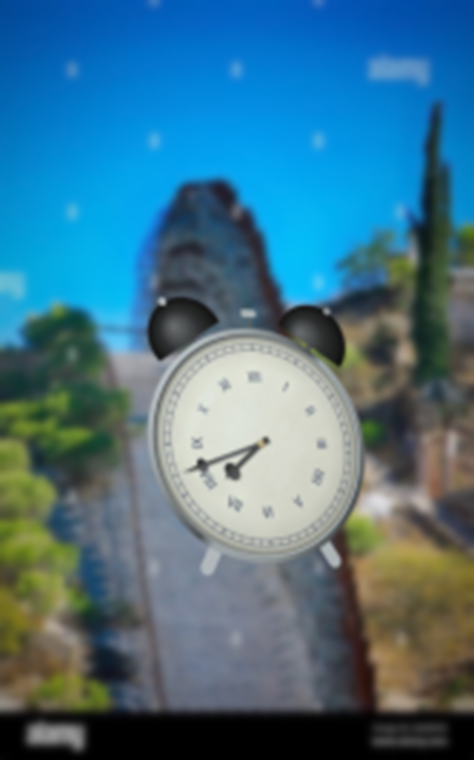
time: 7:42
